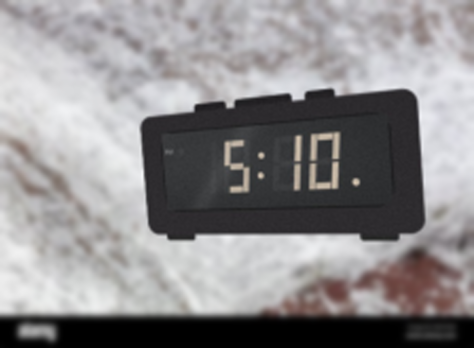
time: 5:10
